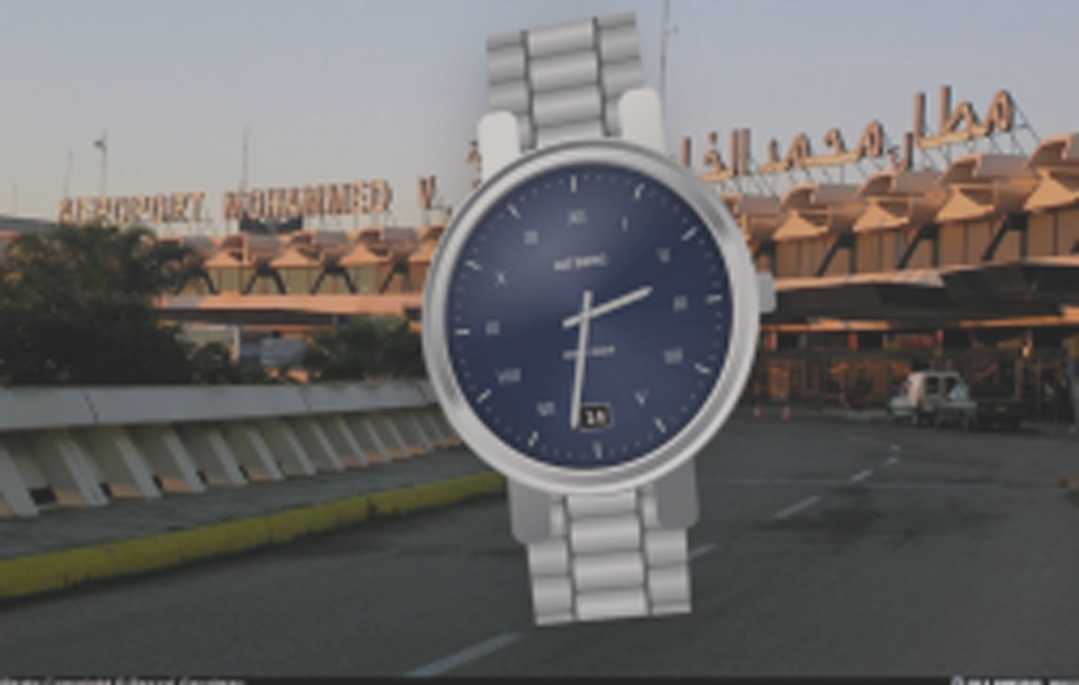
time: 2:32
